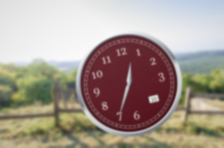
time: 12:35
